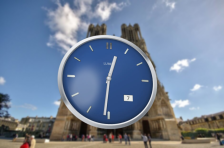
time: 12:31
